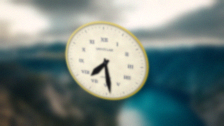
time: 7:29
